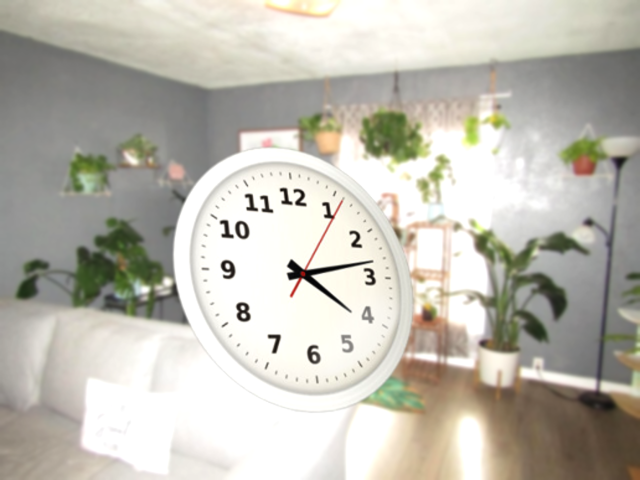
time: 4:13:06
